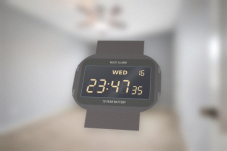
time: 23:47:35
